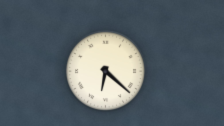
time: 6:22
